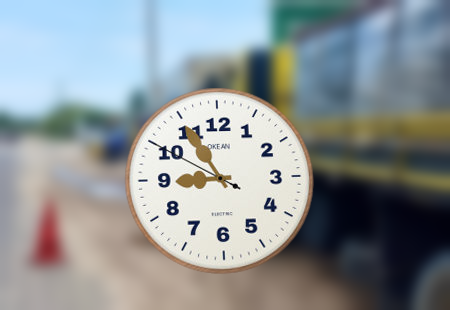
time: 8:54:50
